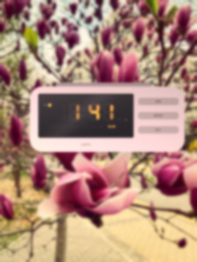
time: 1:41
